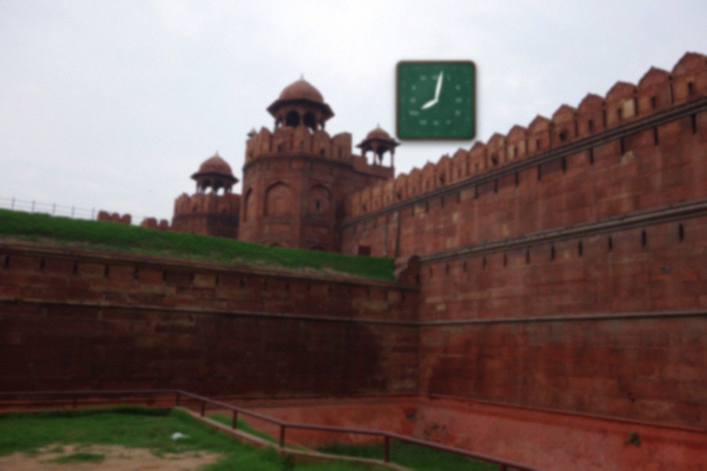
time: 8:02
